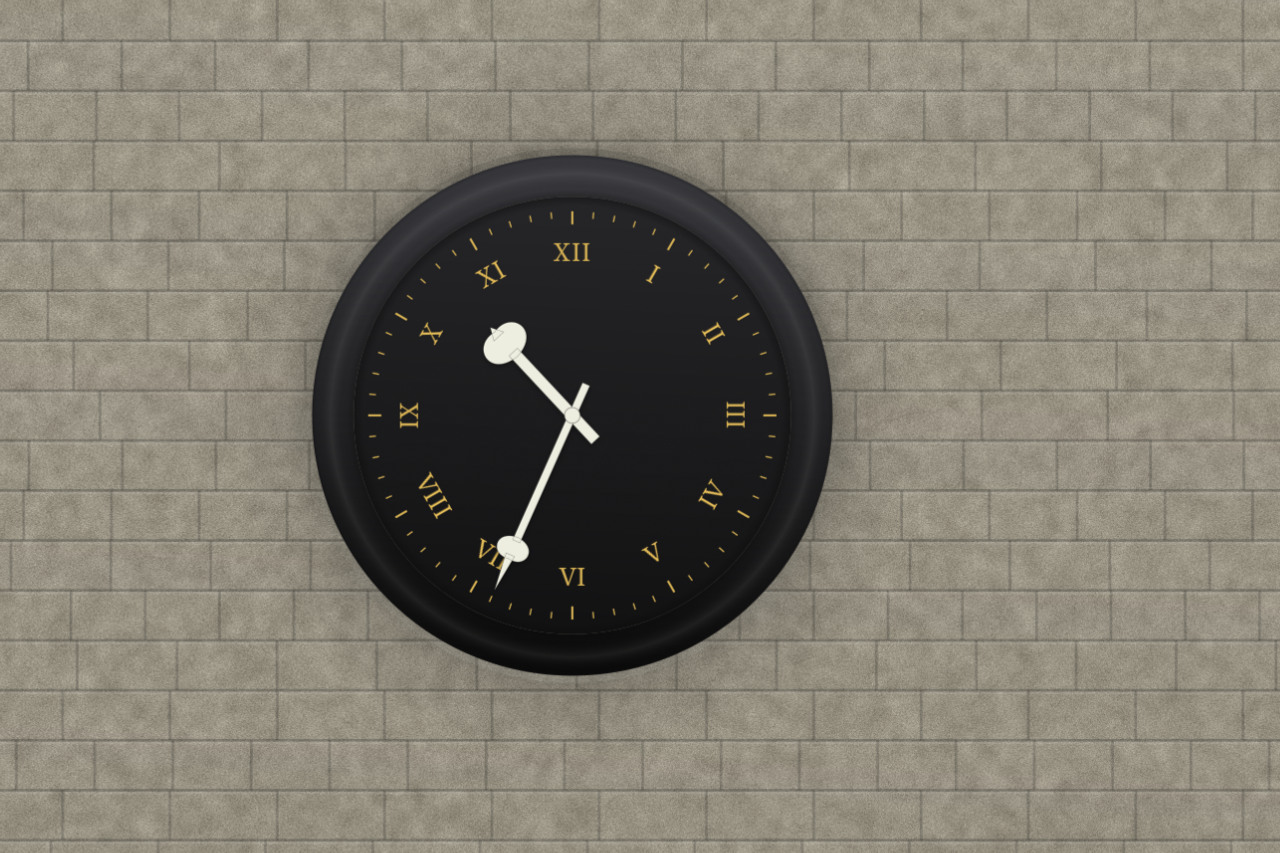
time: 10:34
